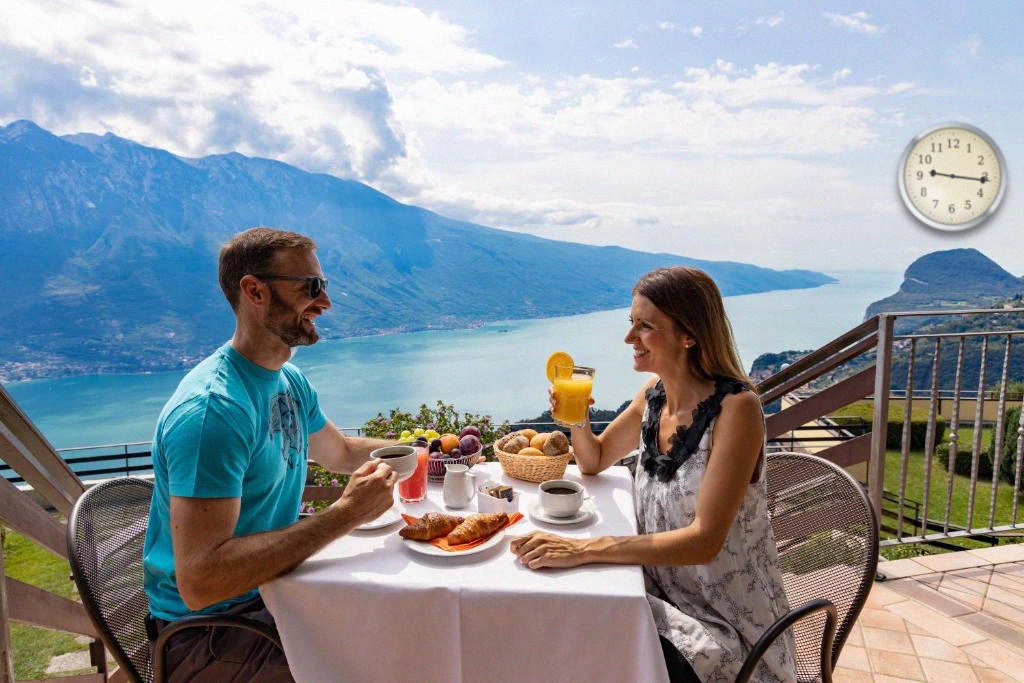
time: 9:16
